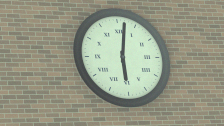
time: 6:02
